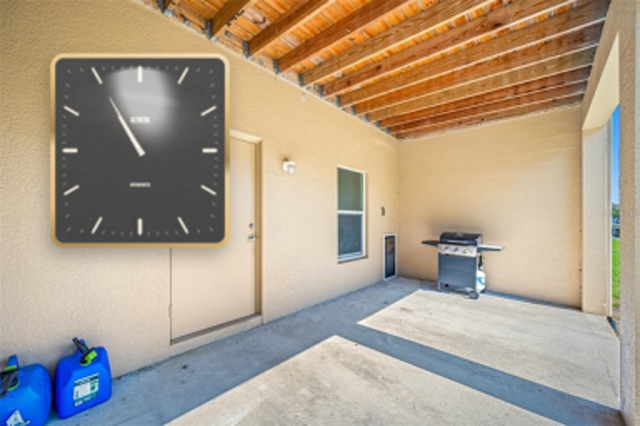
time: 10:55
